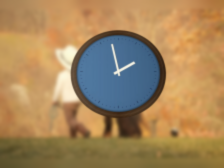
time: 1:58
